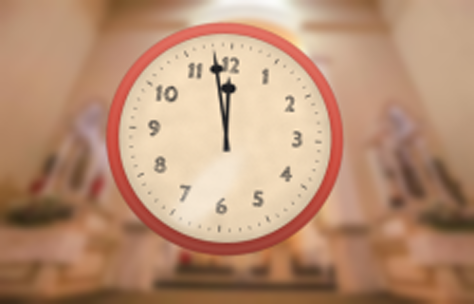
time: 11:58
